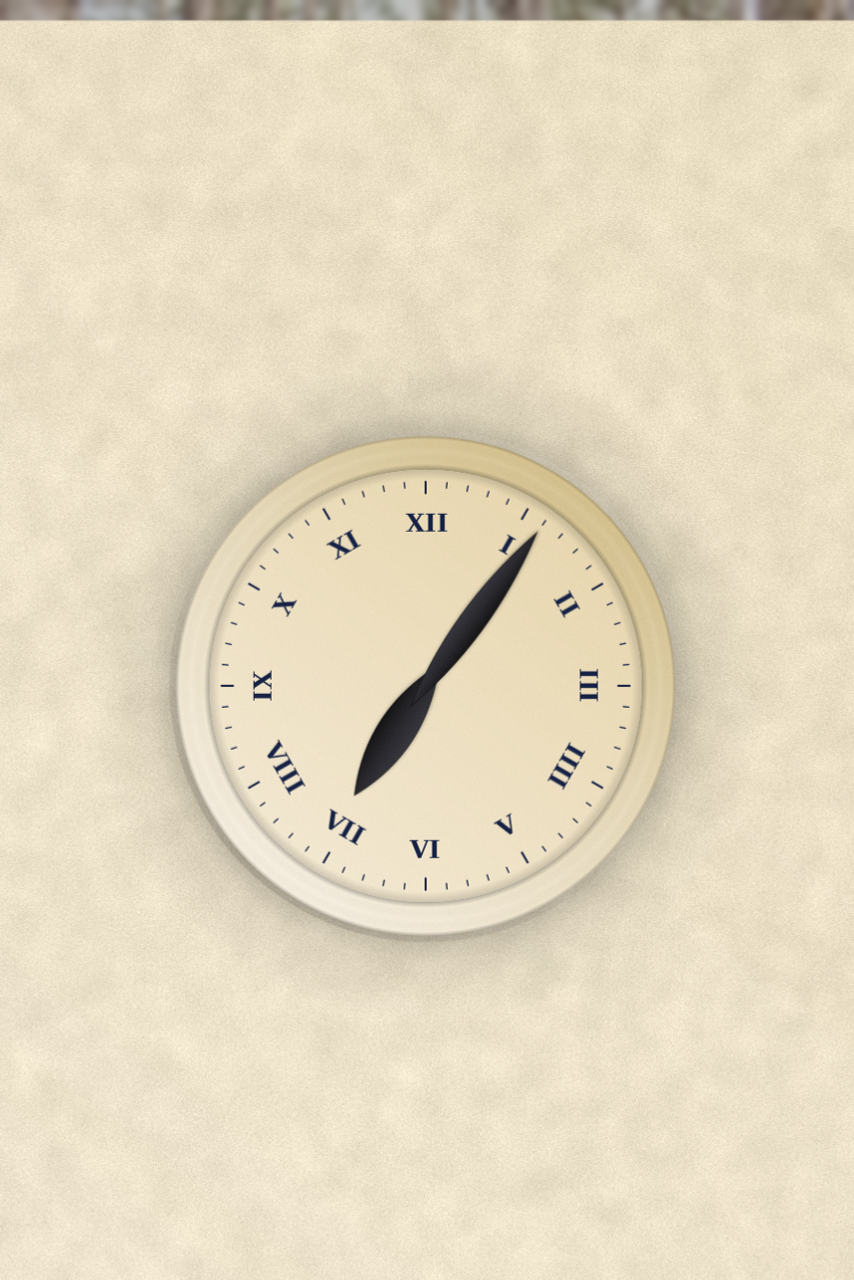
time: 7:06
